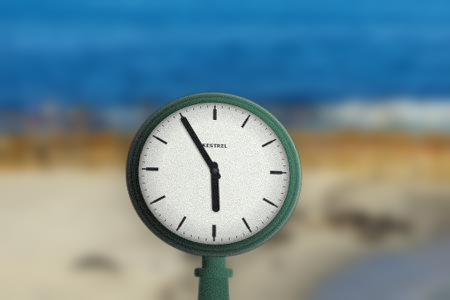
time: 5:55
